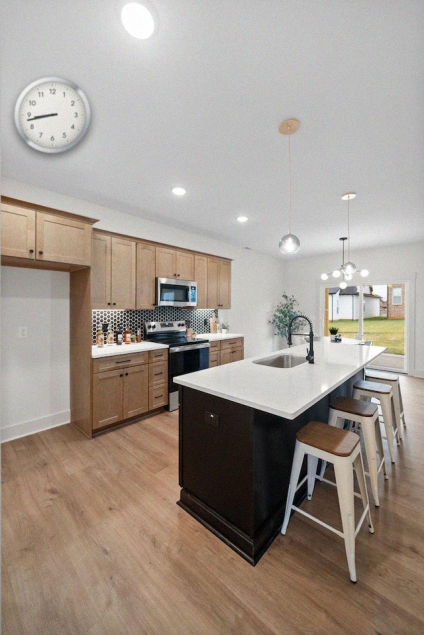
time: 8:43
